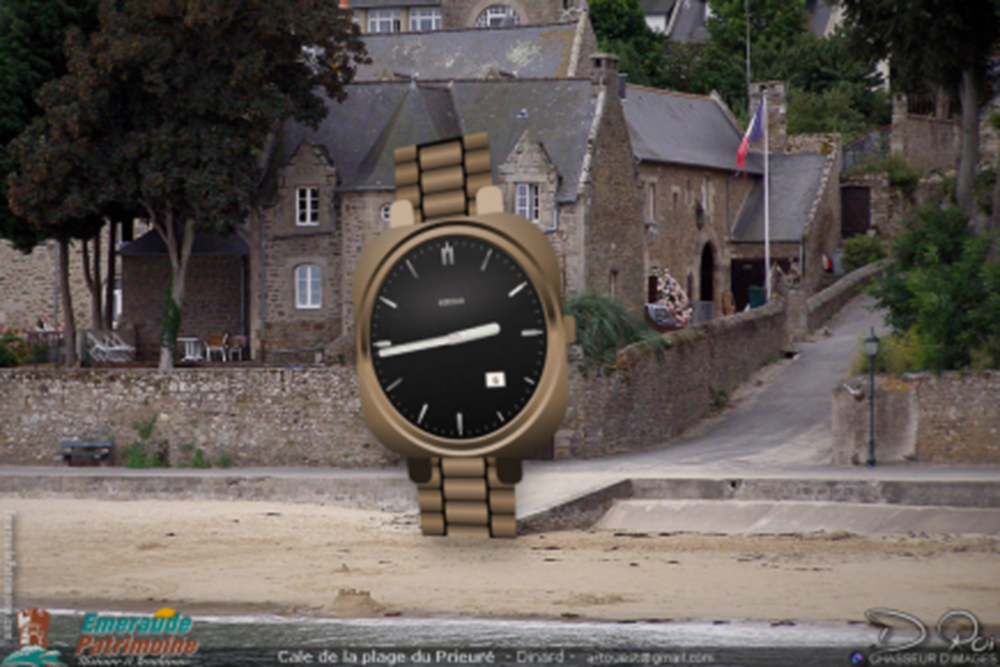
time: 2:44
